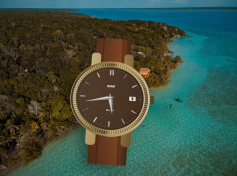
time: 5:43
